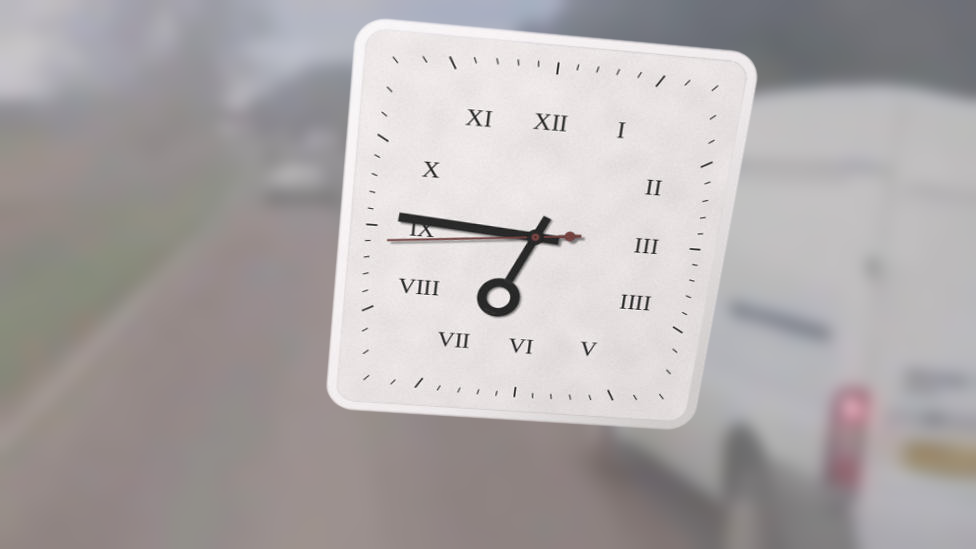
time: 6:45:44
